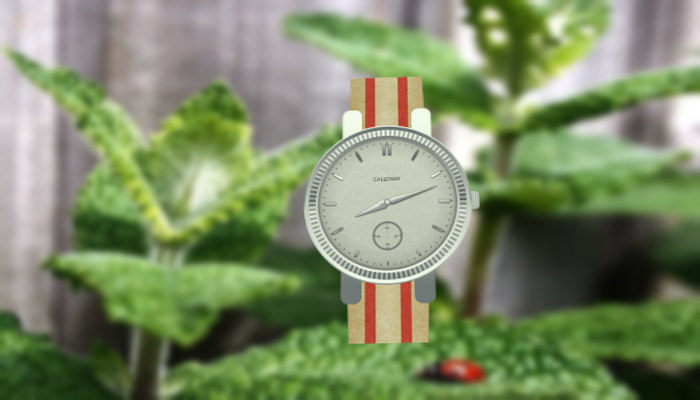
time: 8:12
